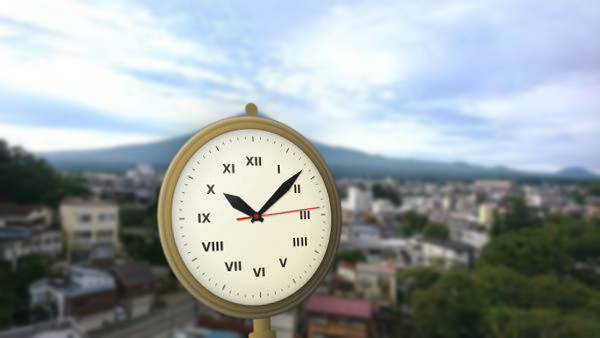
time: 10:08:14
